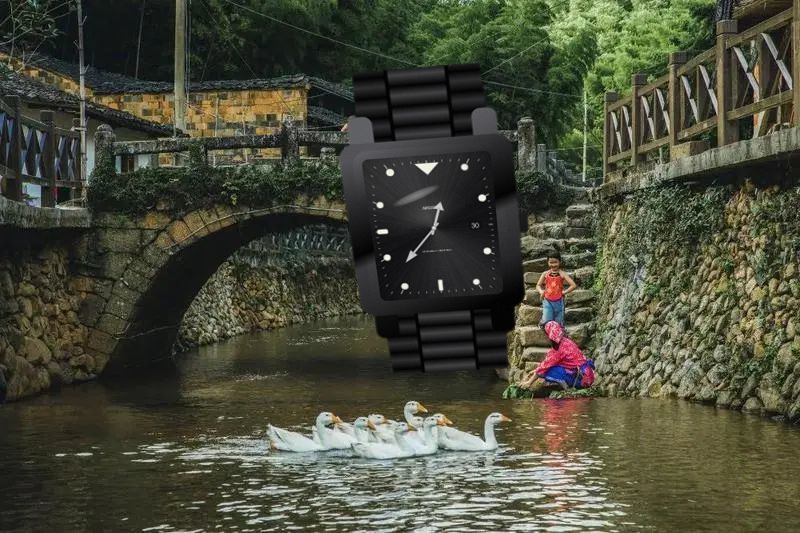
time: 12:37
